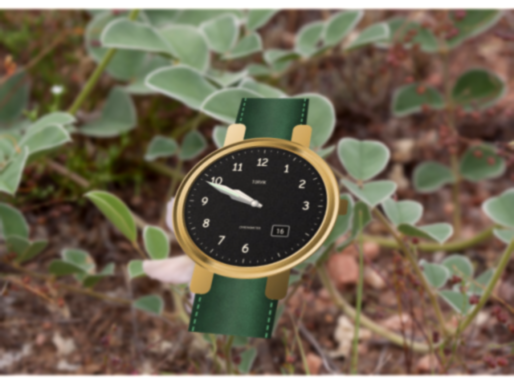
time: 9:49
